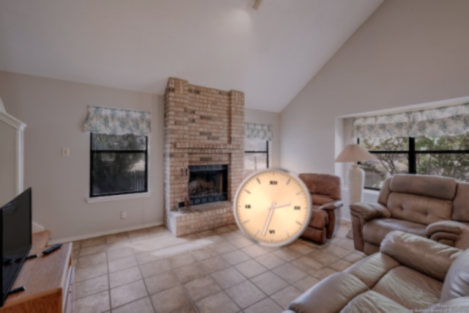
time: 2:33
